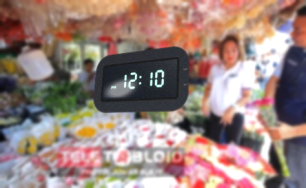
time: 12:10
